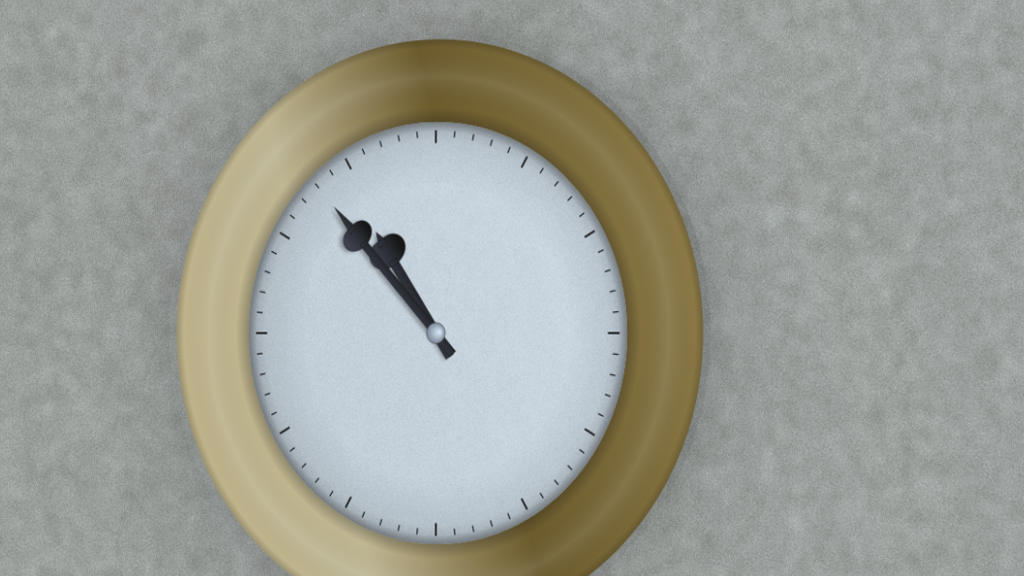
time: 10:53
